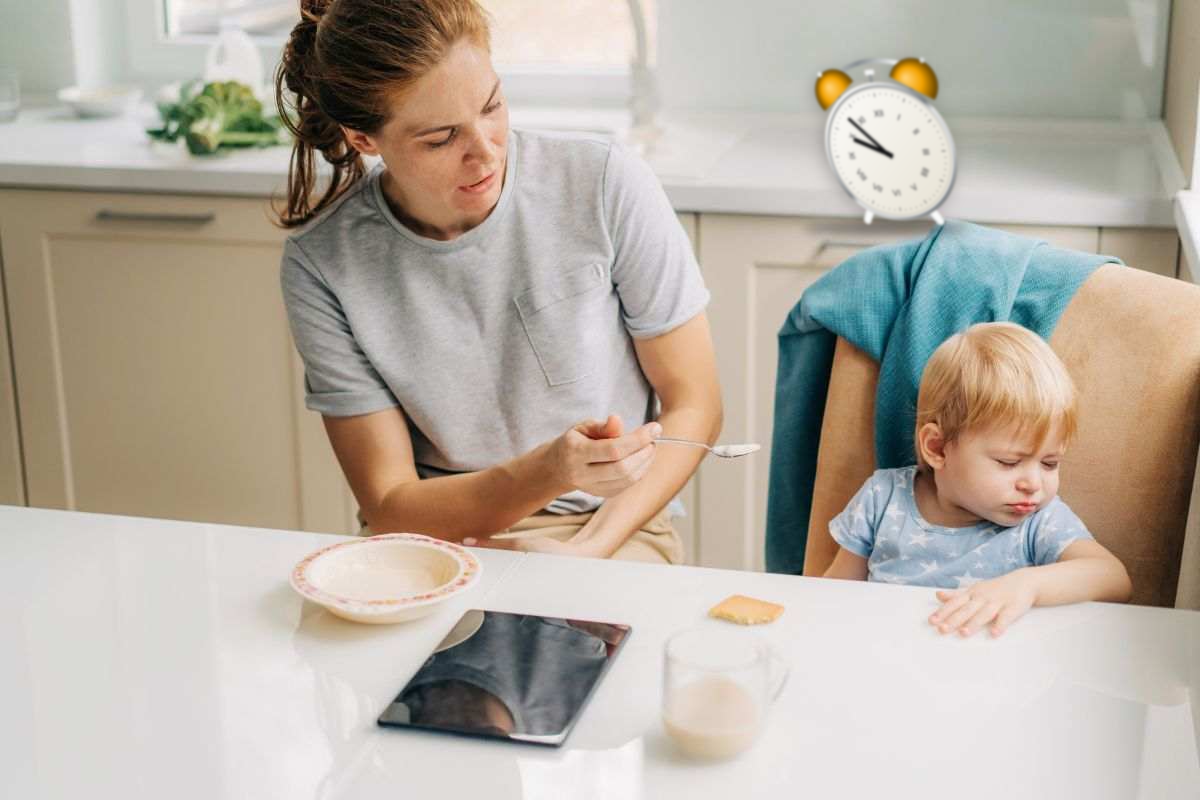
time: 9:53
